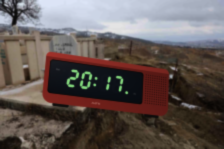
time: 20:17
